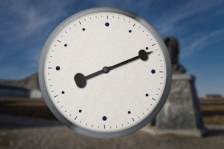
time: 8:11
